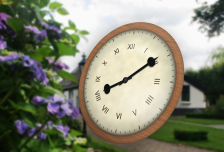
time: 8:09
